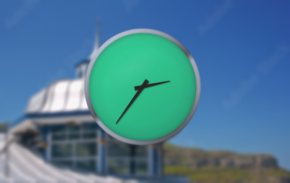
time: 2:36
